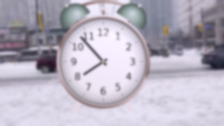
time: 7:53
